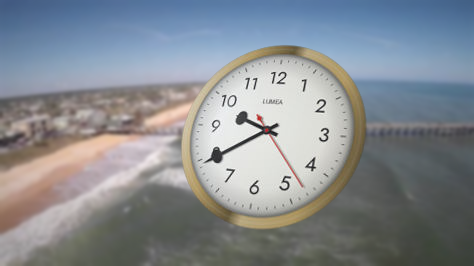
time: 9:39:23
